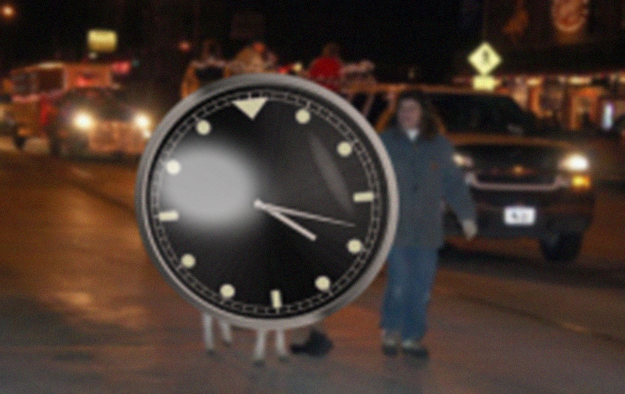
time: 4:18
